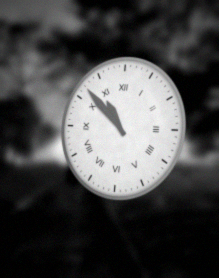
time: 10:52
